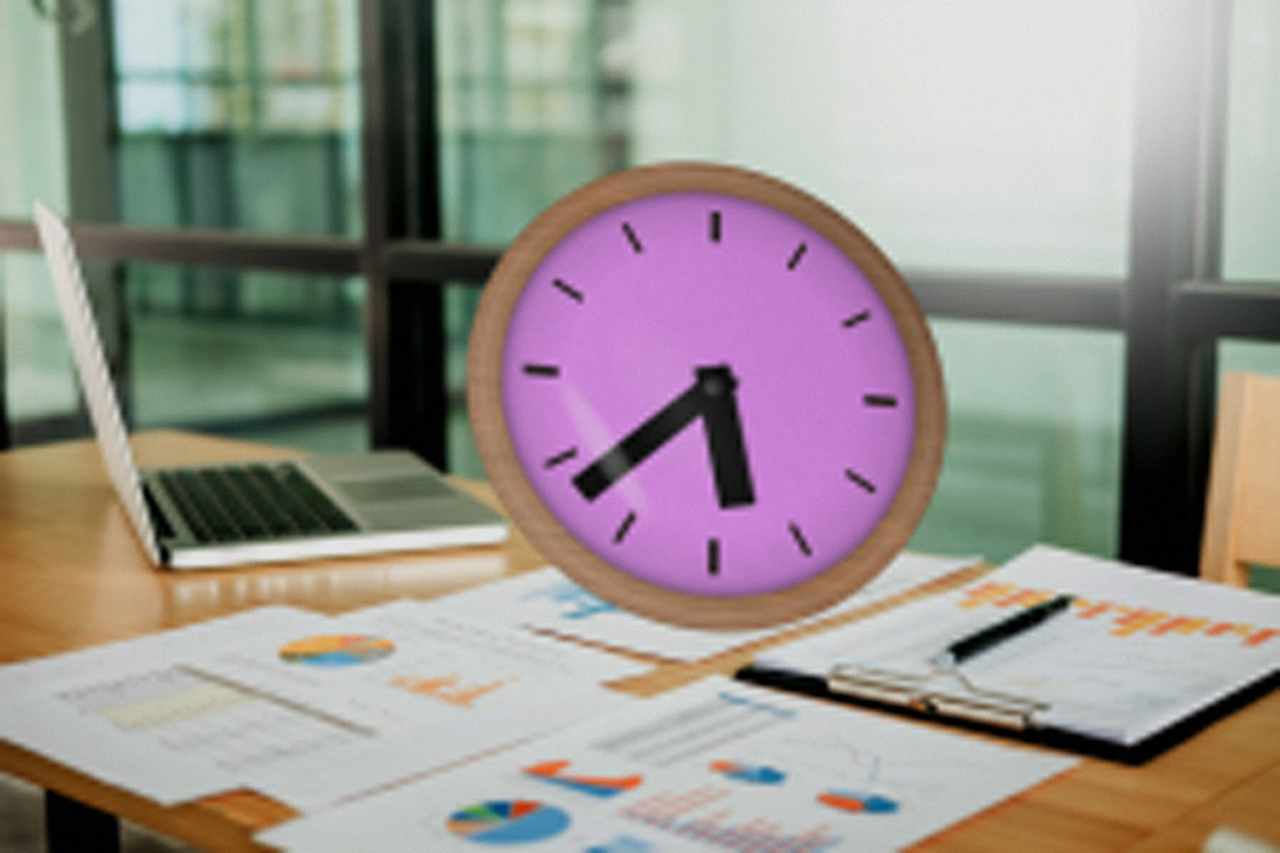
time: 5:38
